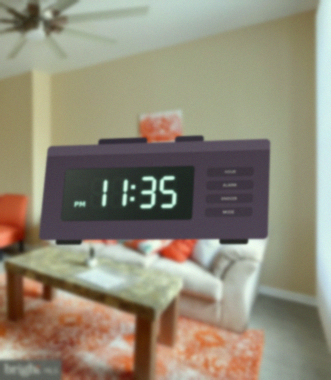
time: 11:35
